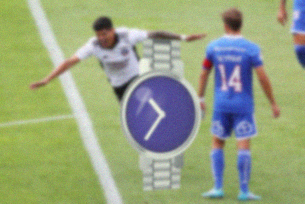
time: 10:36
